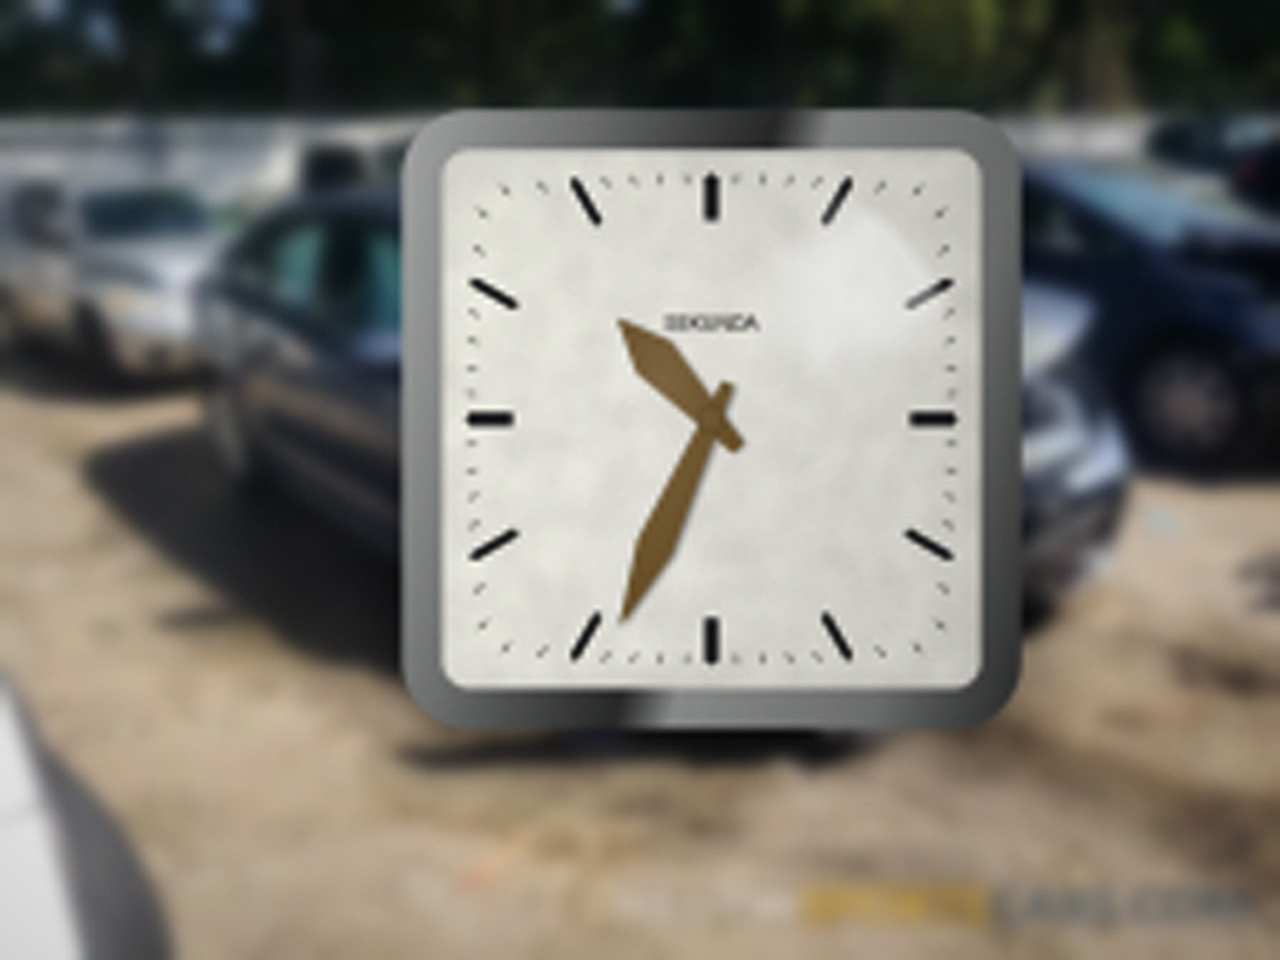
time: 10:34
